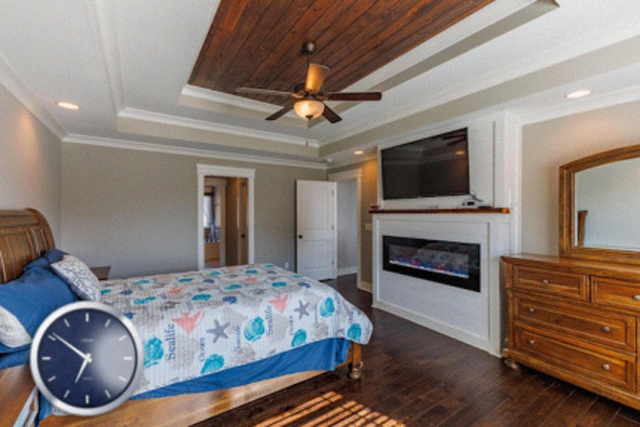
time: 6:51
